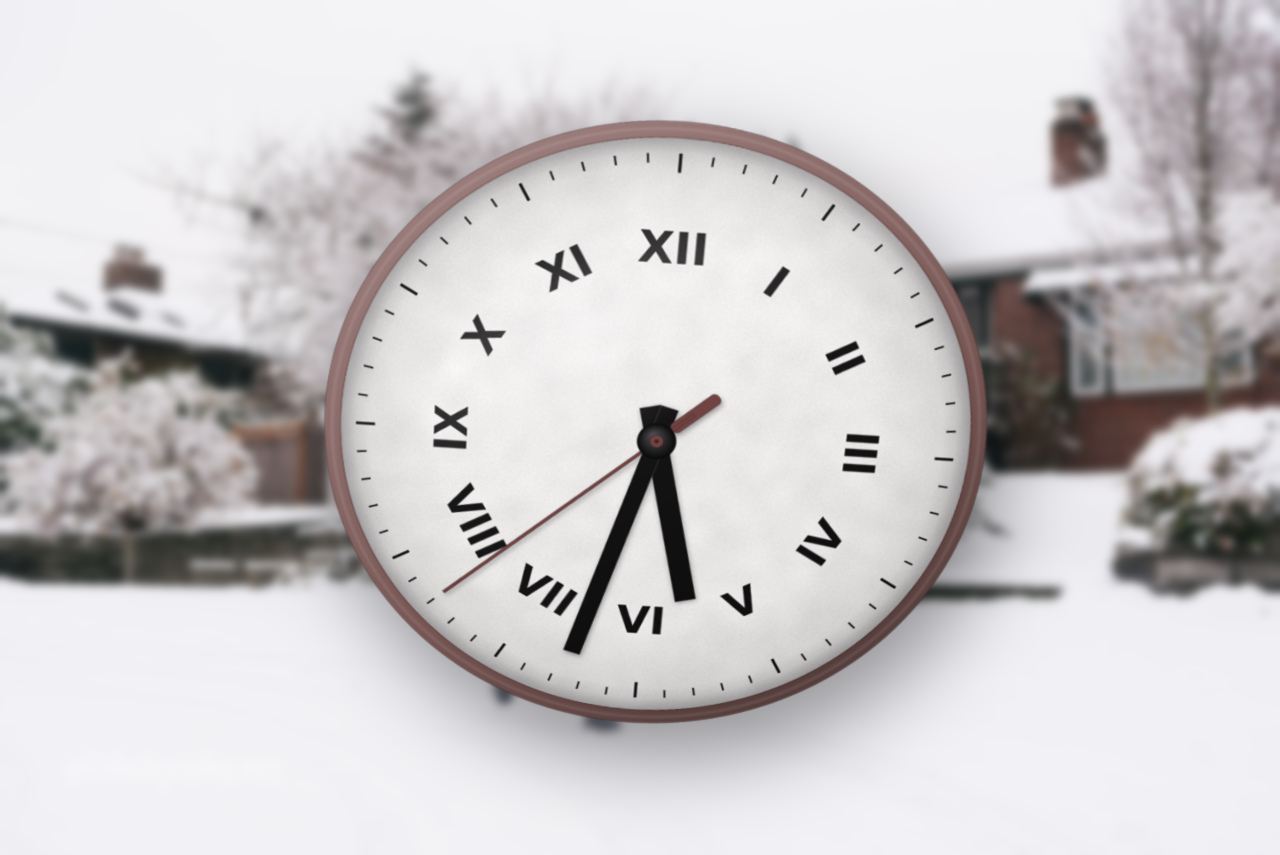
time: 5:32:38
